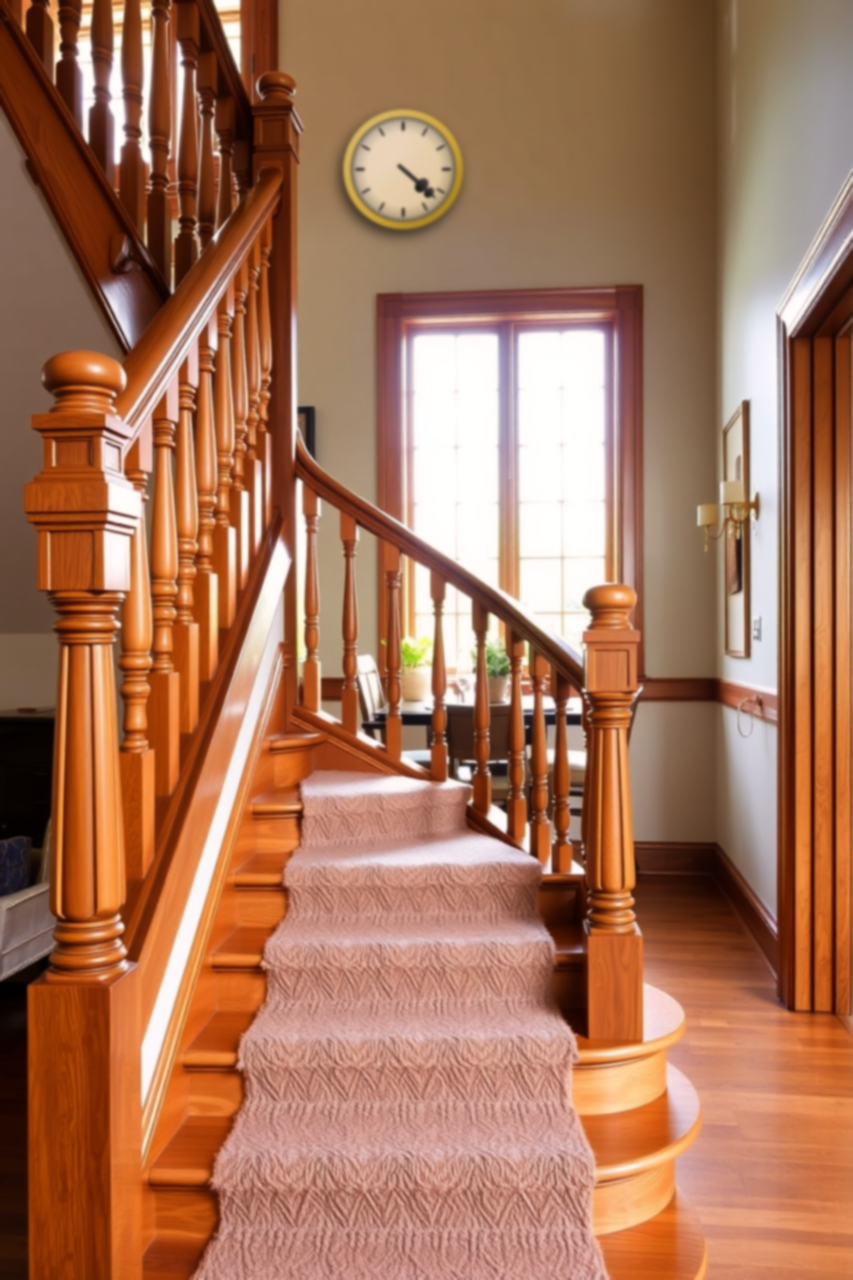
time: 4:22
